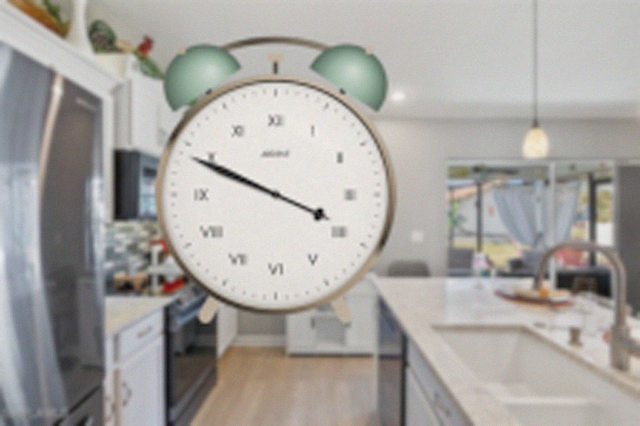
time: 3:49
